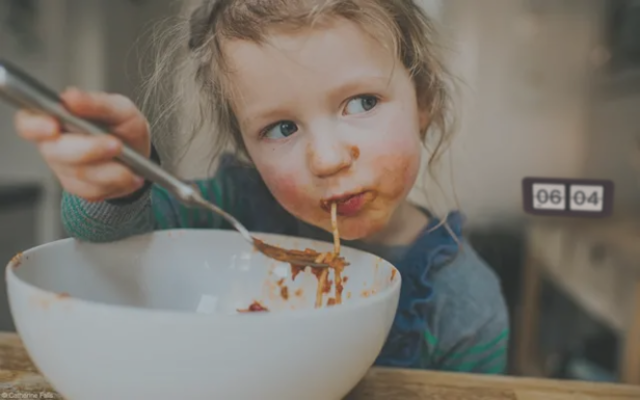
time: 6:04
